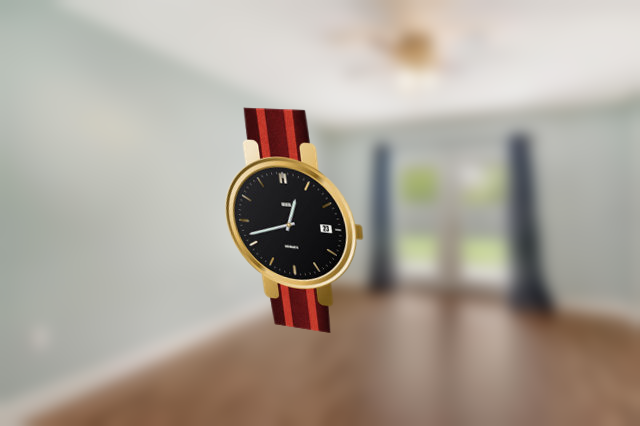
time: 12:42
